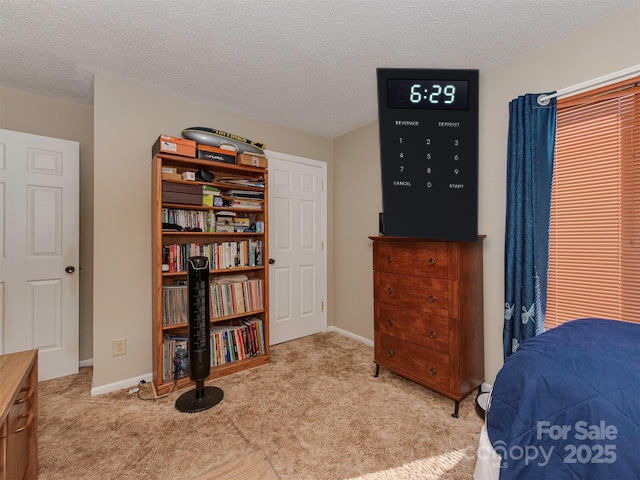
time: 6:29
